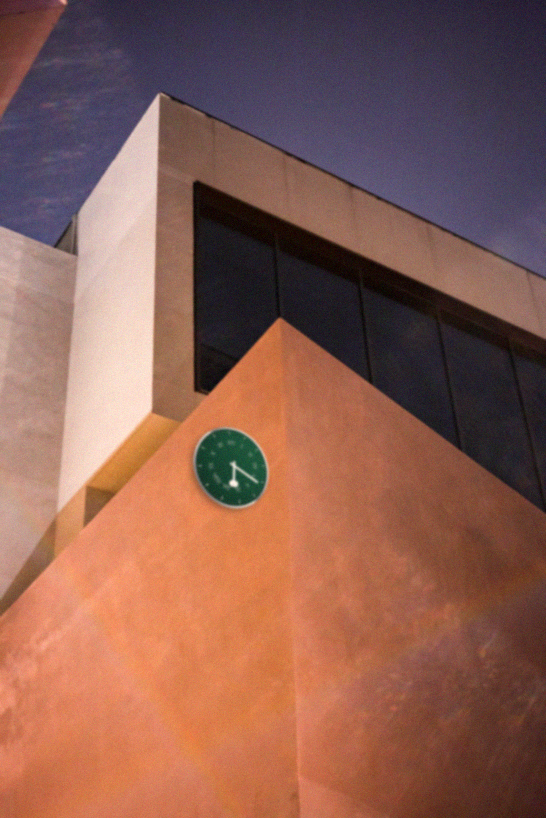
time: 6:21
